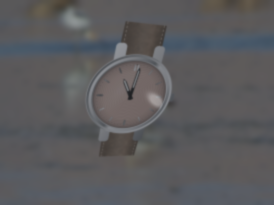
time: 11:01
